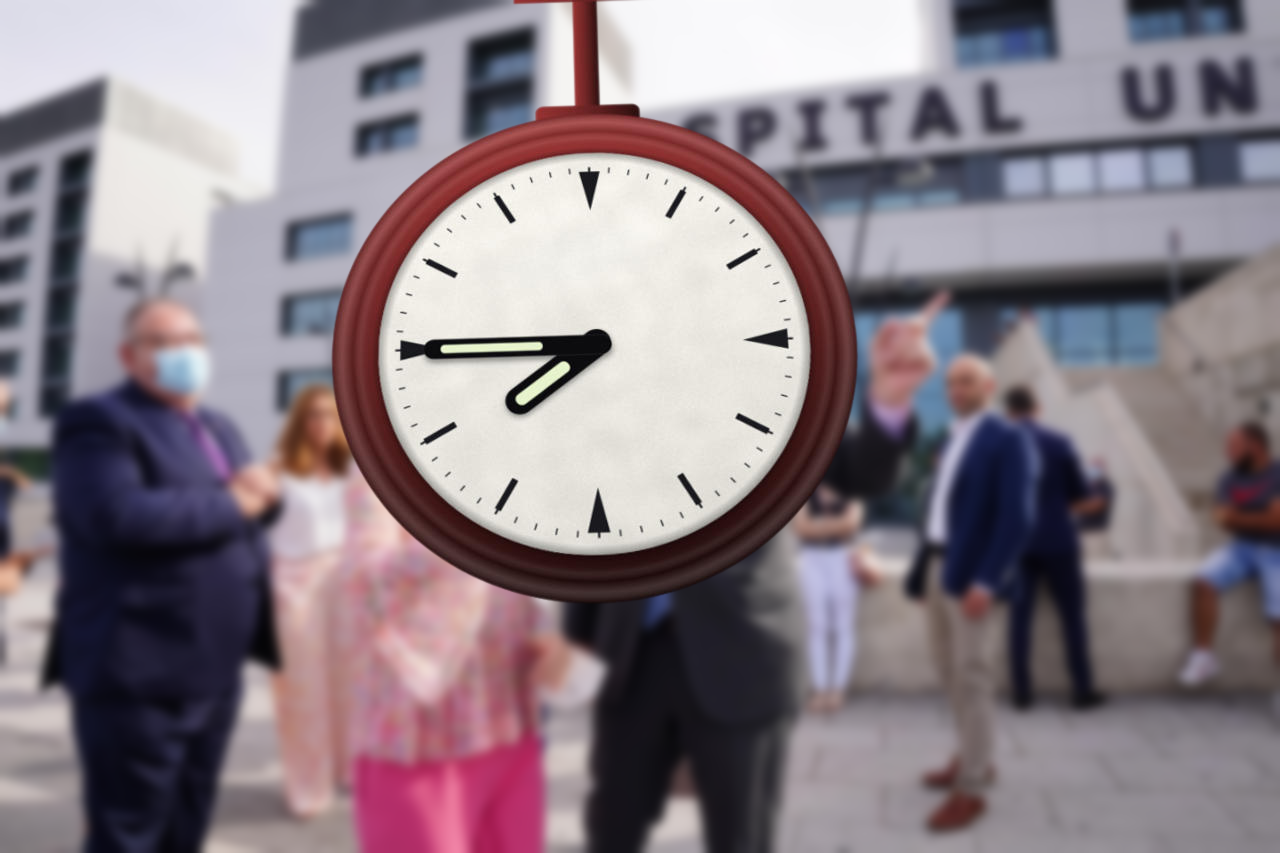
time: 7:45
